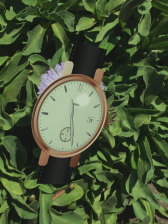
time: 11:27
